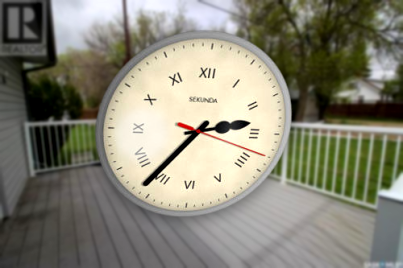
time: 2:36:18
